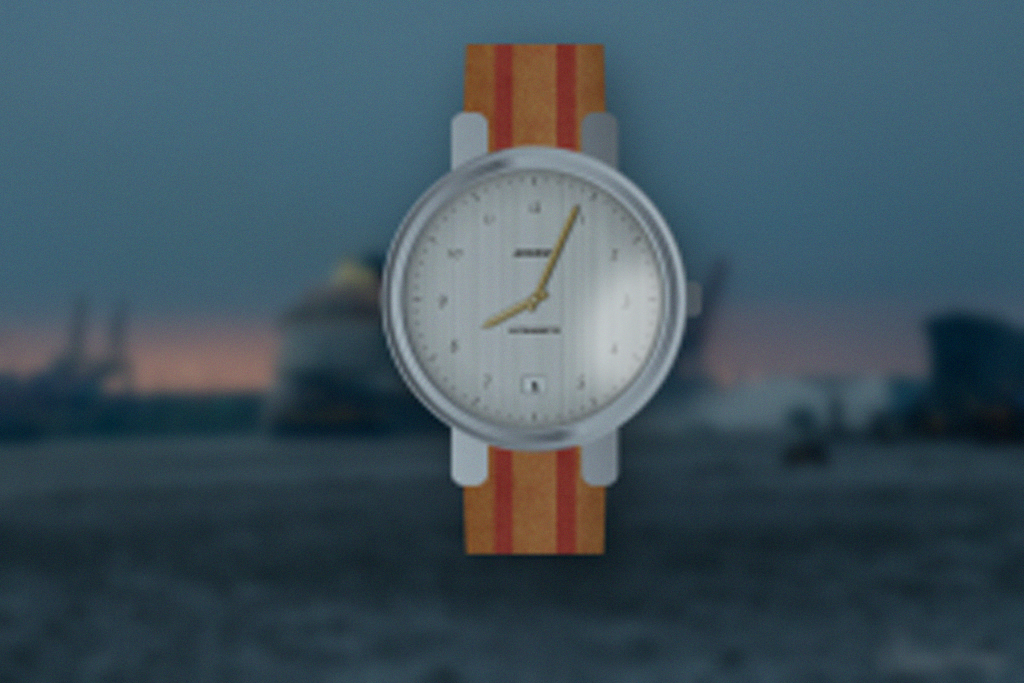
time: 8:04
